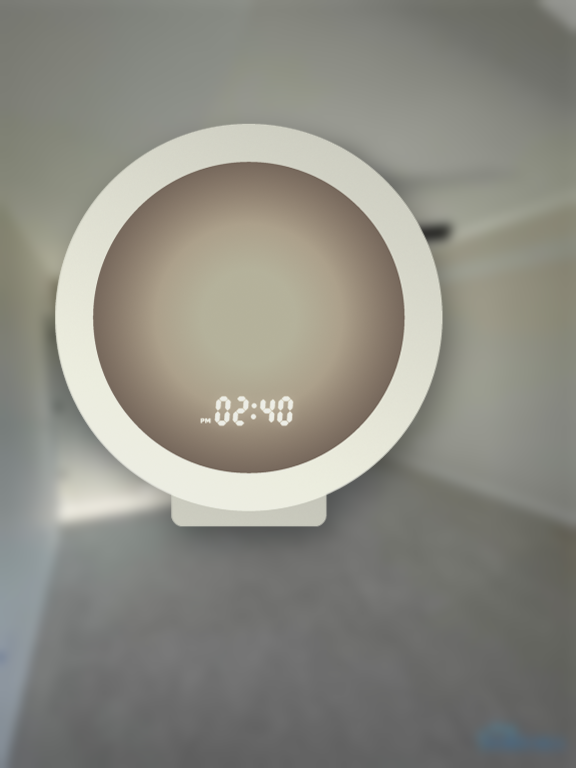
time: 2:40
